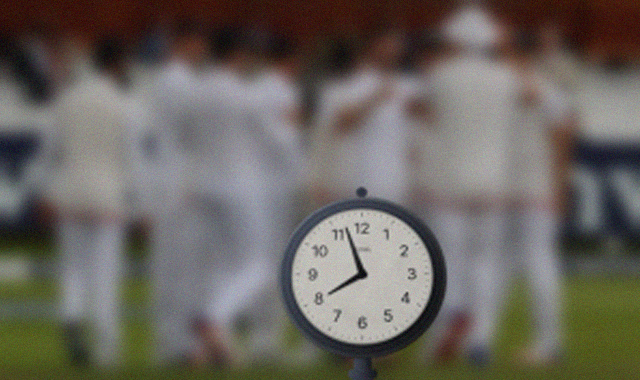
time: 7:57
